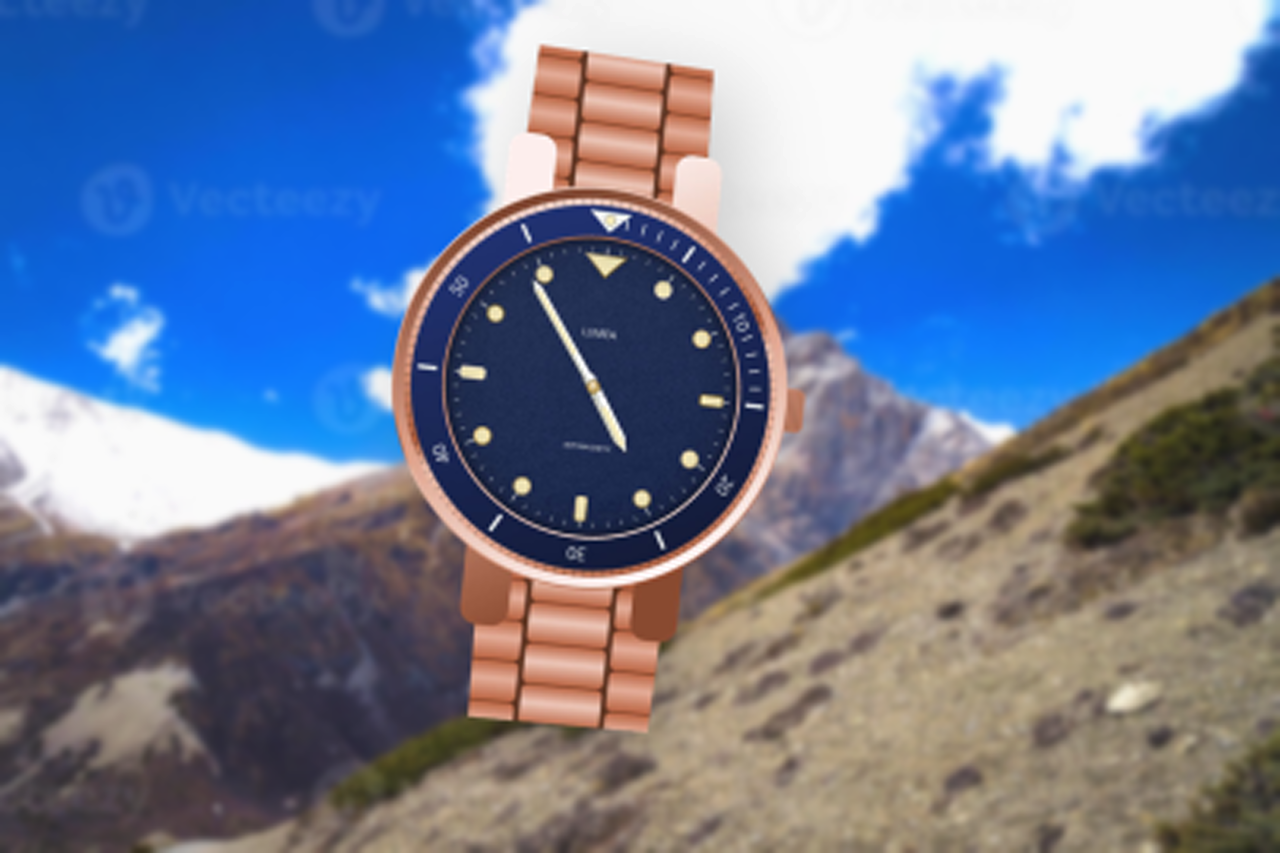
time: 4:54
